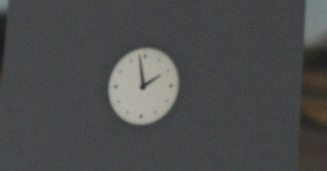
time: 1:58
